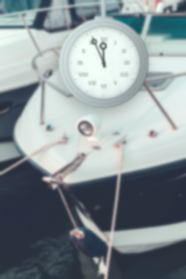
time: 11:56
